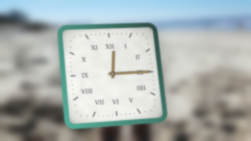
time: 12:15
